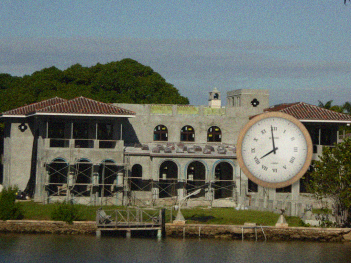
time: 7:59
